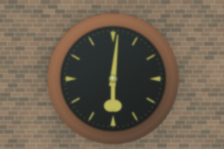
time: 6:01
